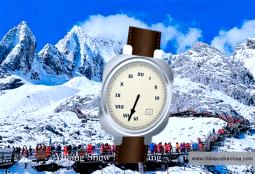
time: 6:33
